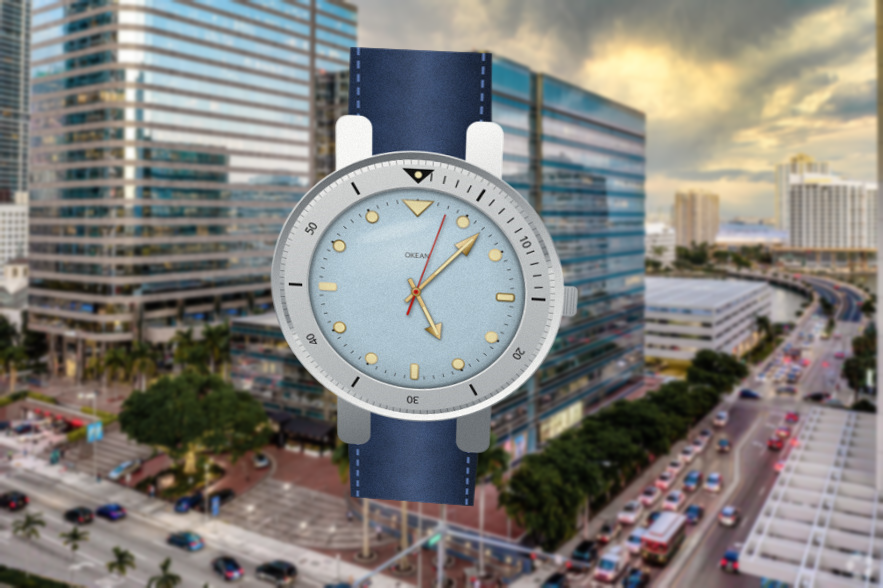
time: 5:07:03
